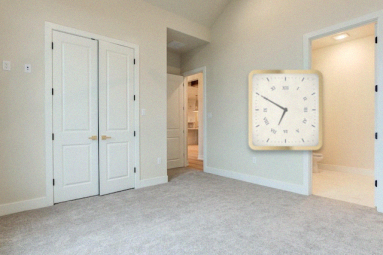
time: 6:50
